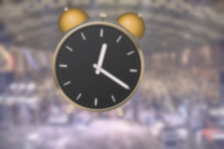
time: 12:20
